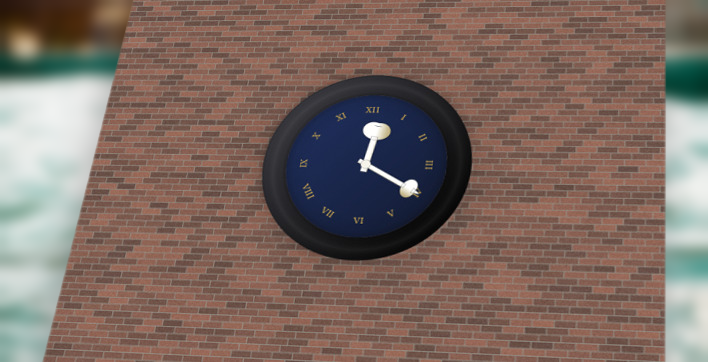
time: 12:20
